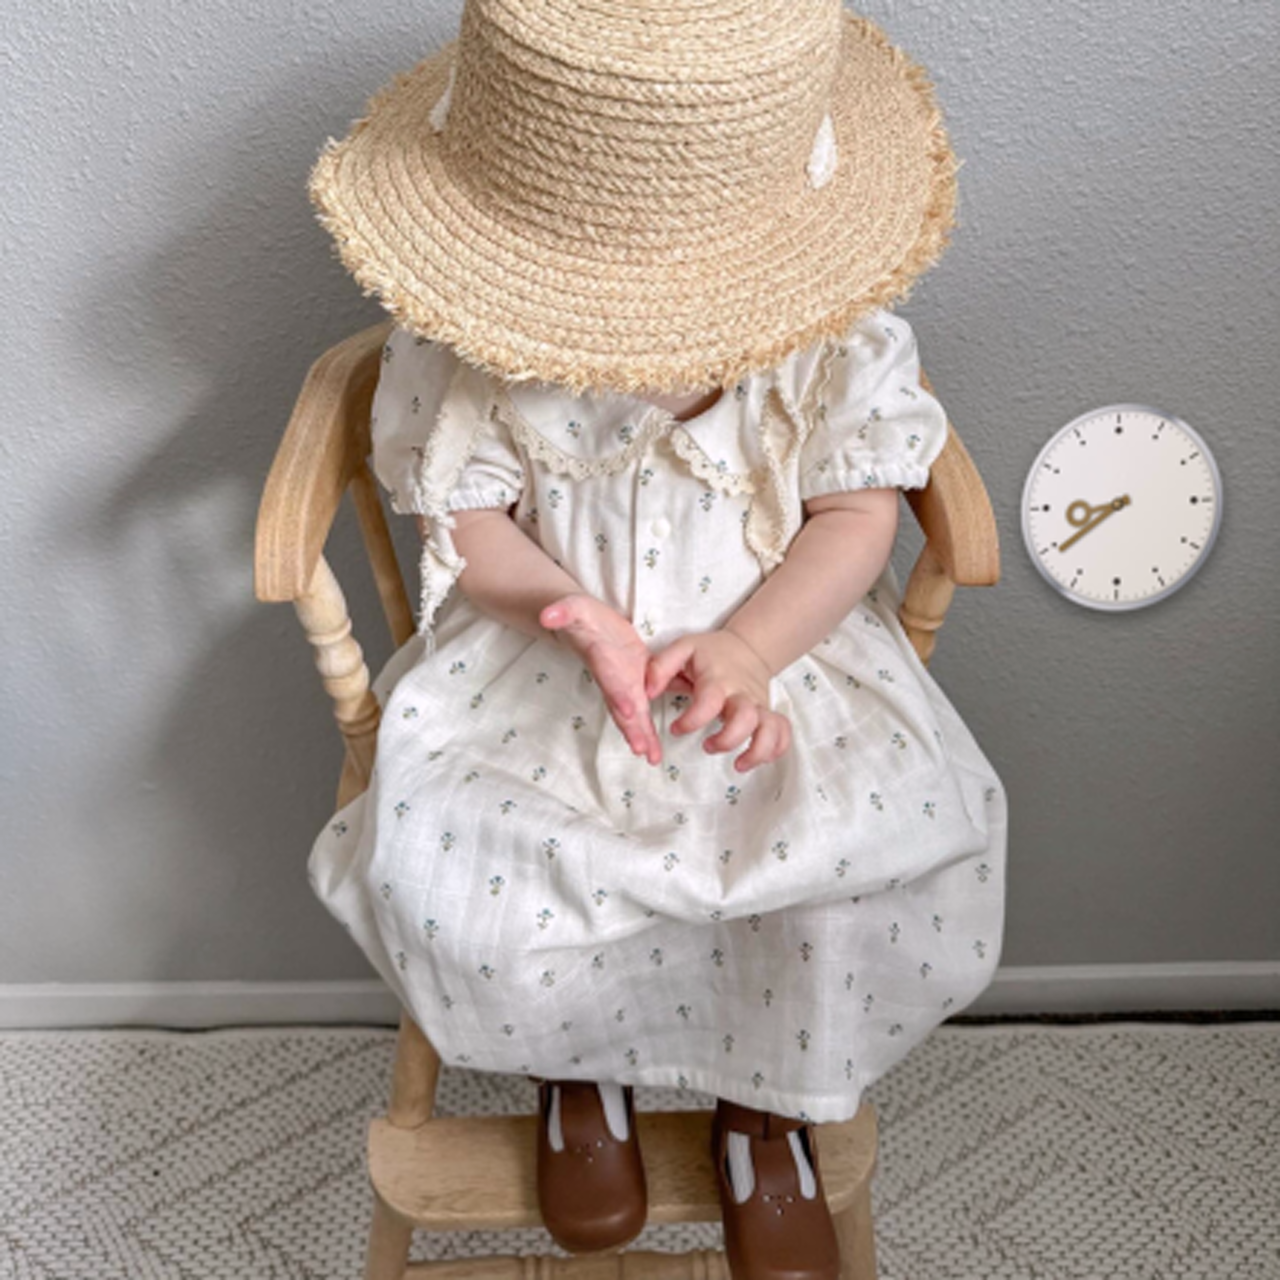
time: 8:39
